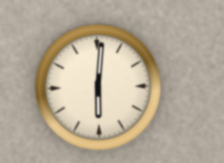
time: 6:01
